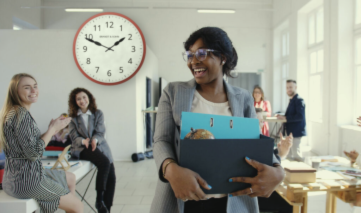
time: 1:49
